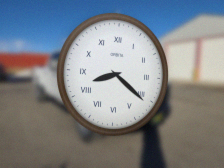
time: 8:21
